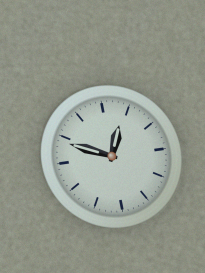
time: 12:49
